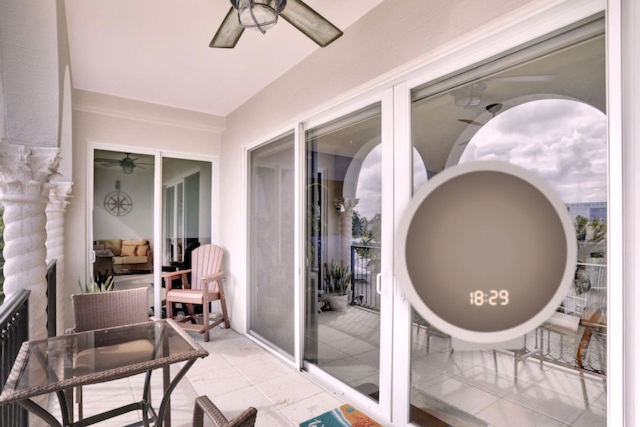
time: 18:29
